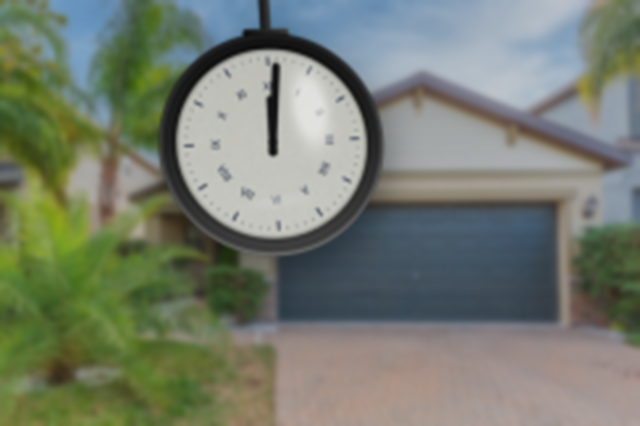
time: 12:01
